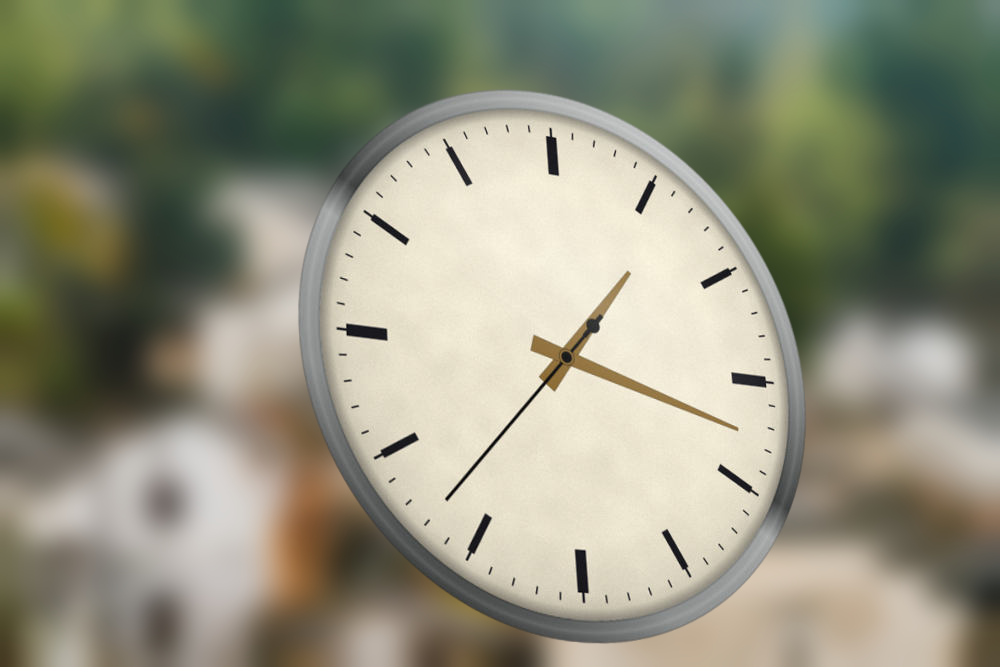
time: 1:17:37
